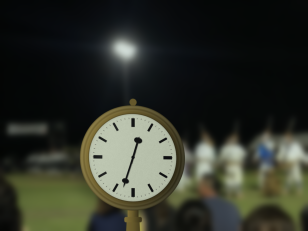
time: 12:33
